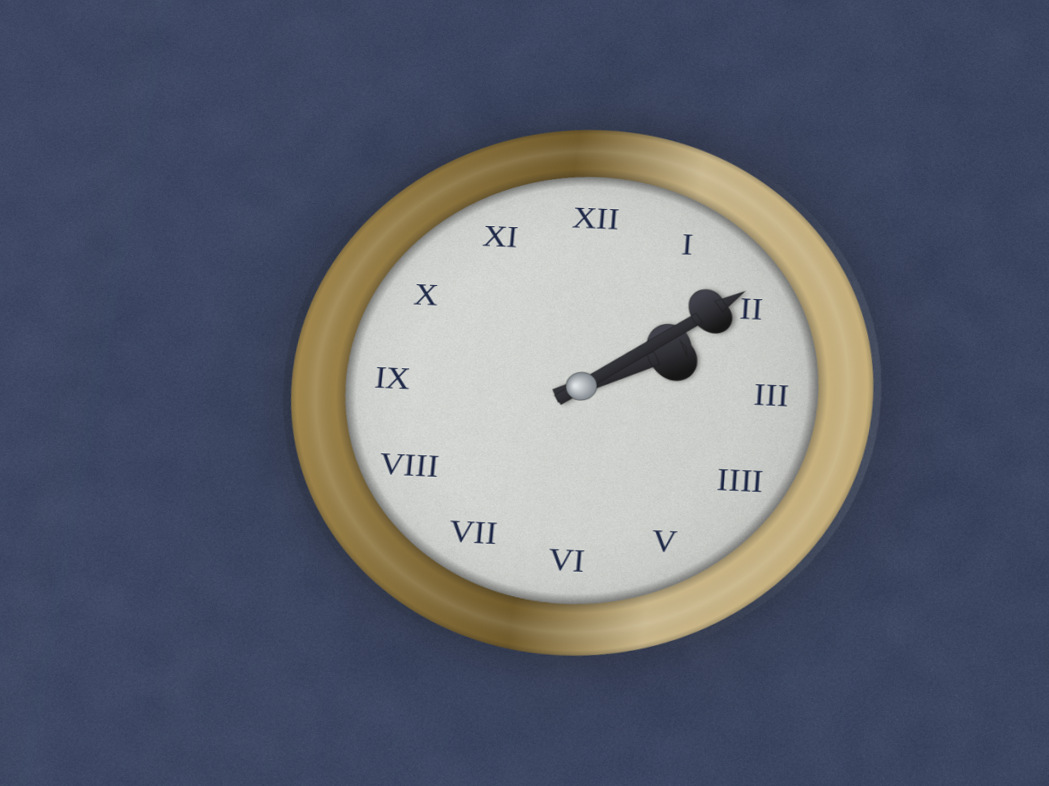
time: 2:09
